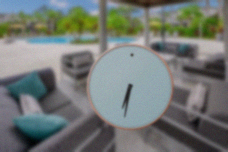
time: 6:31
